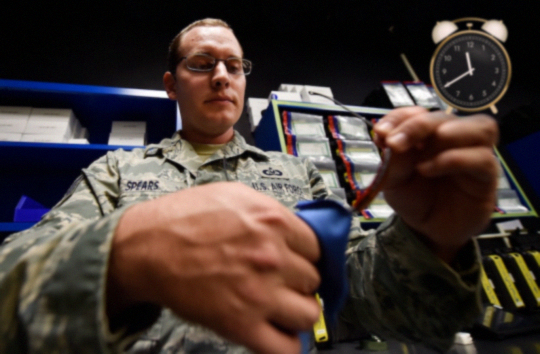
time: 11:40
